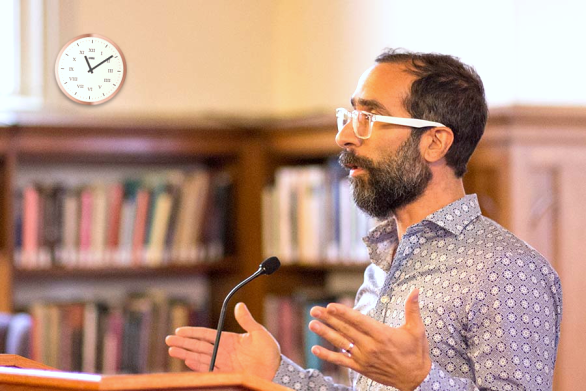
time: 11:09
